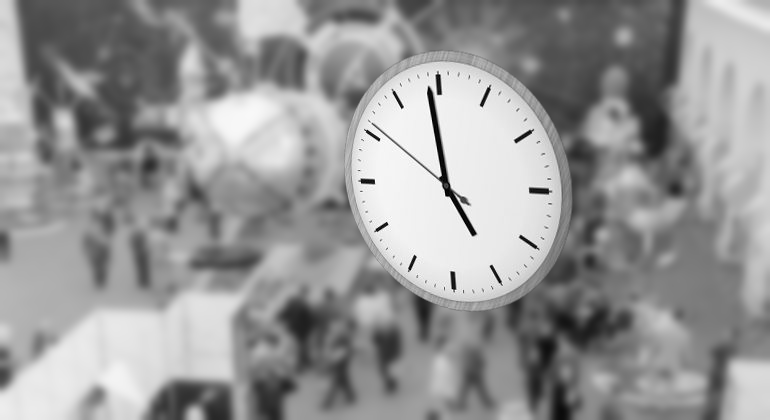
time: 4:58:51
